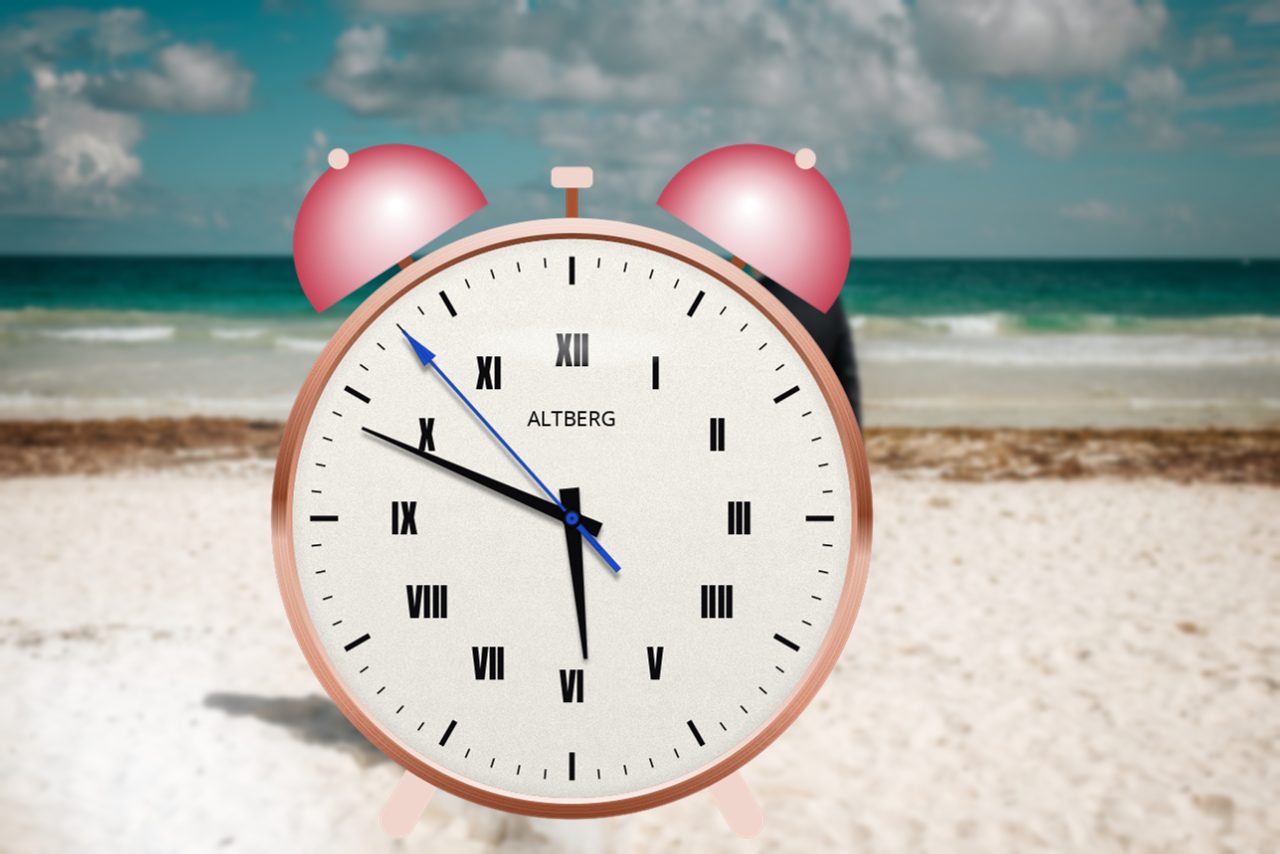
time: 5:48:53
